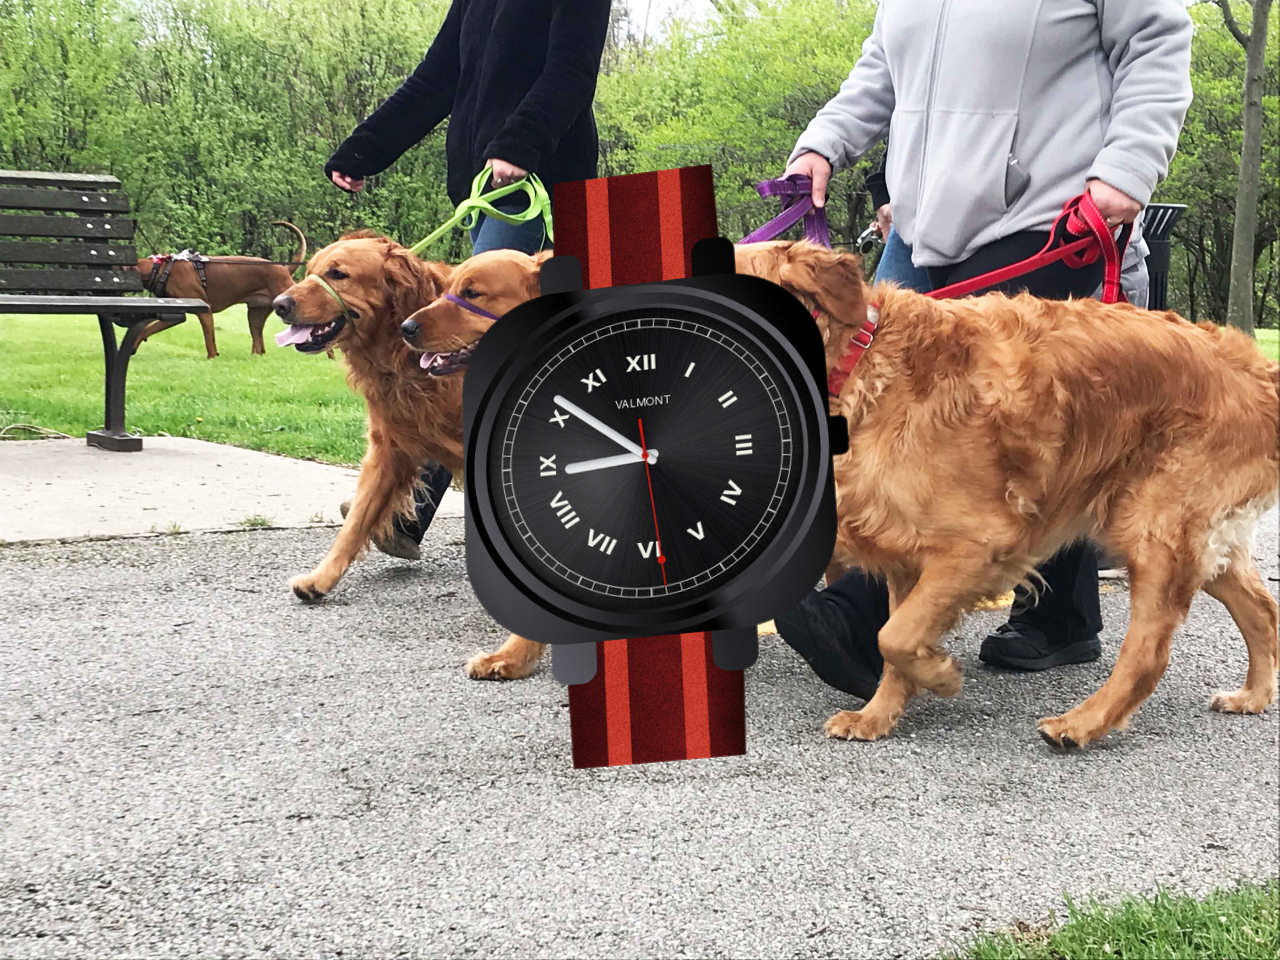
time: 8:51:29
